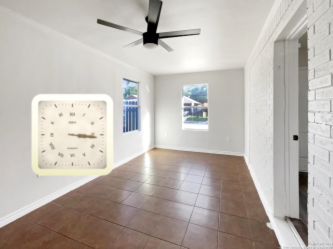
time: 3:16
